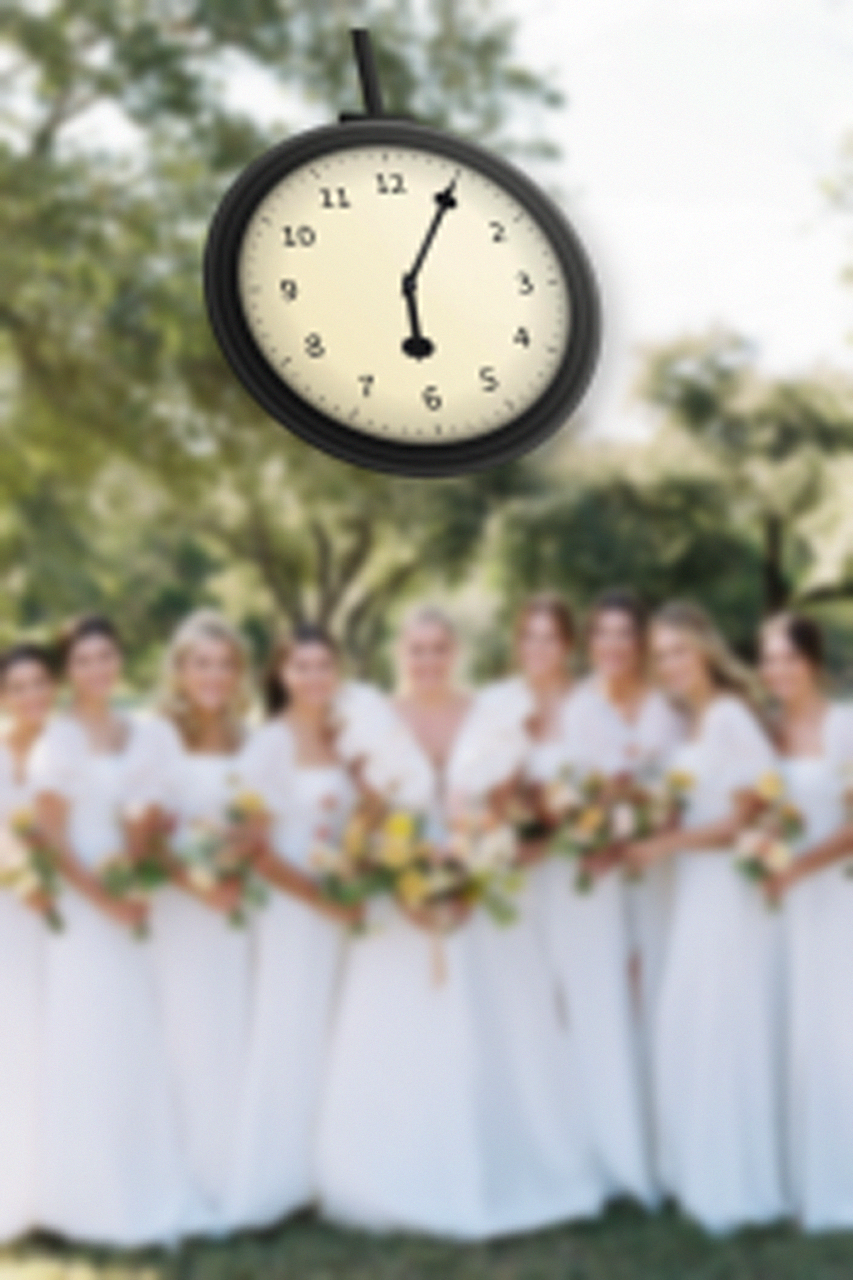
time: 6:05
